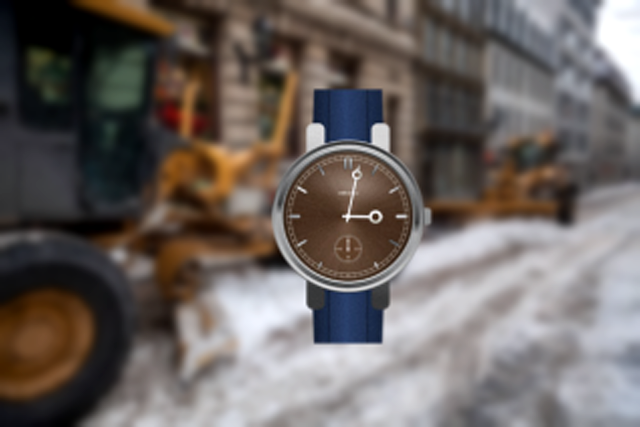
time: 3:02
